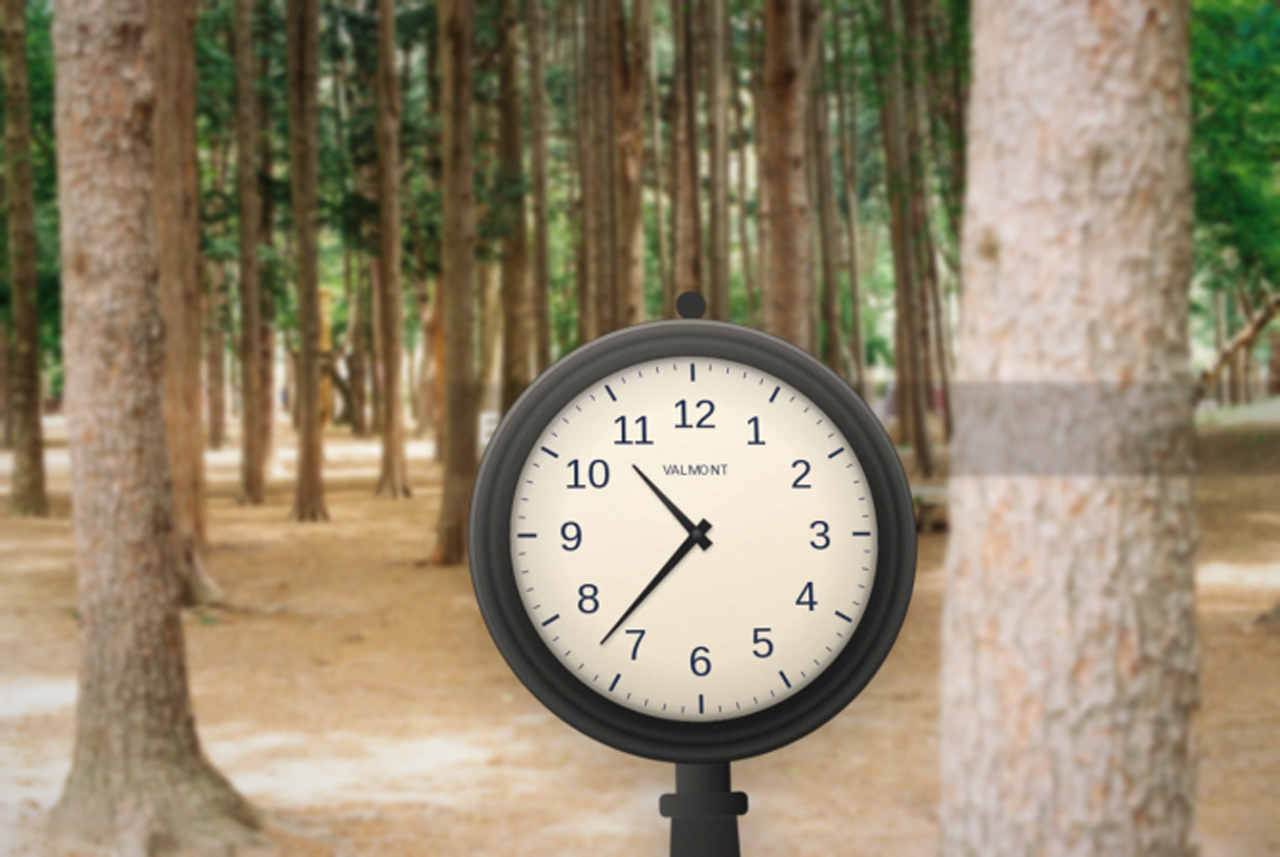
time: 10:37
